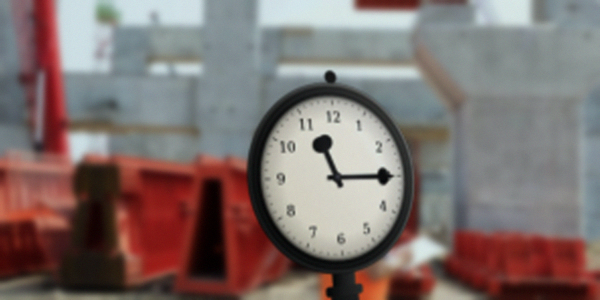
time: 11:15
